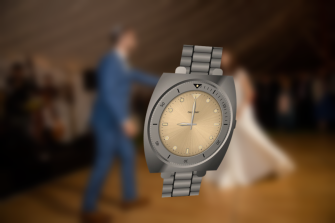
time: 9:00
